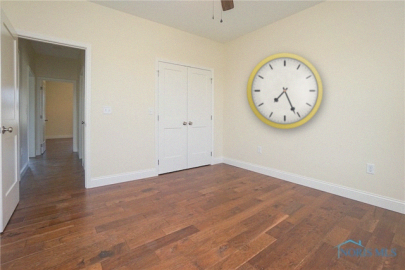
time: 7:26
